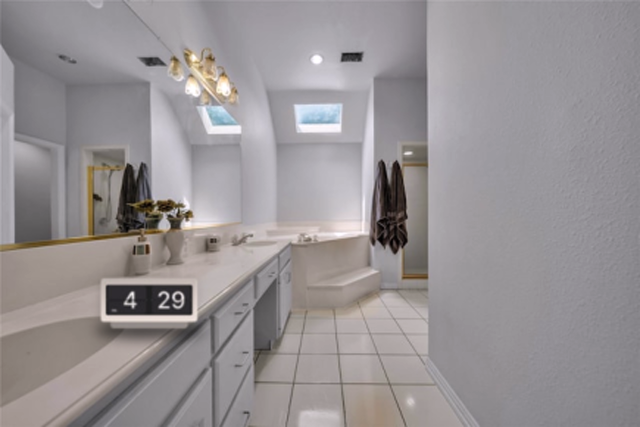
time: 4:29
